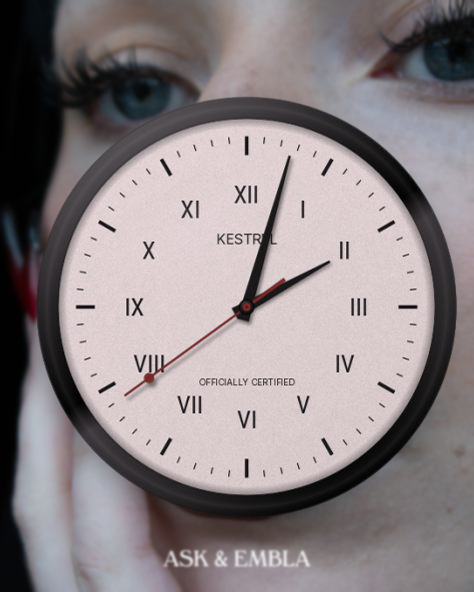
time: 2:02:39
